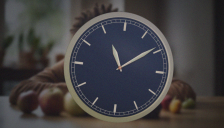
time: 11:09
